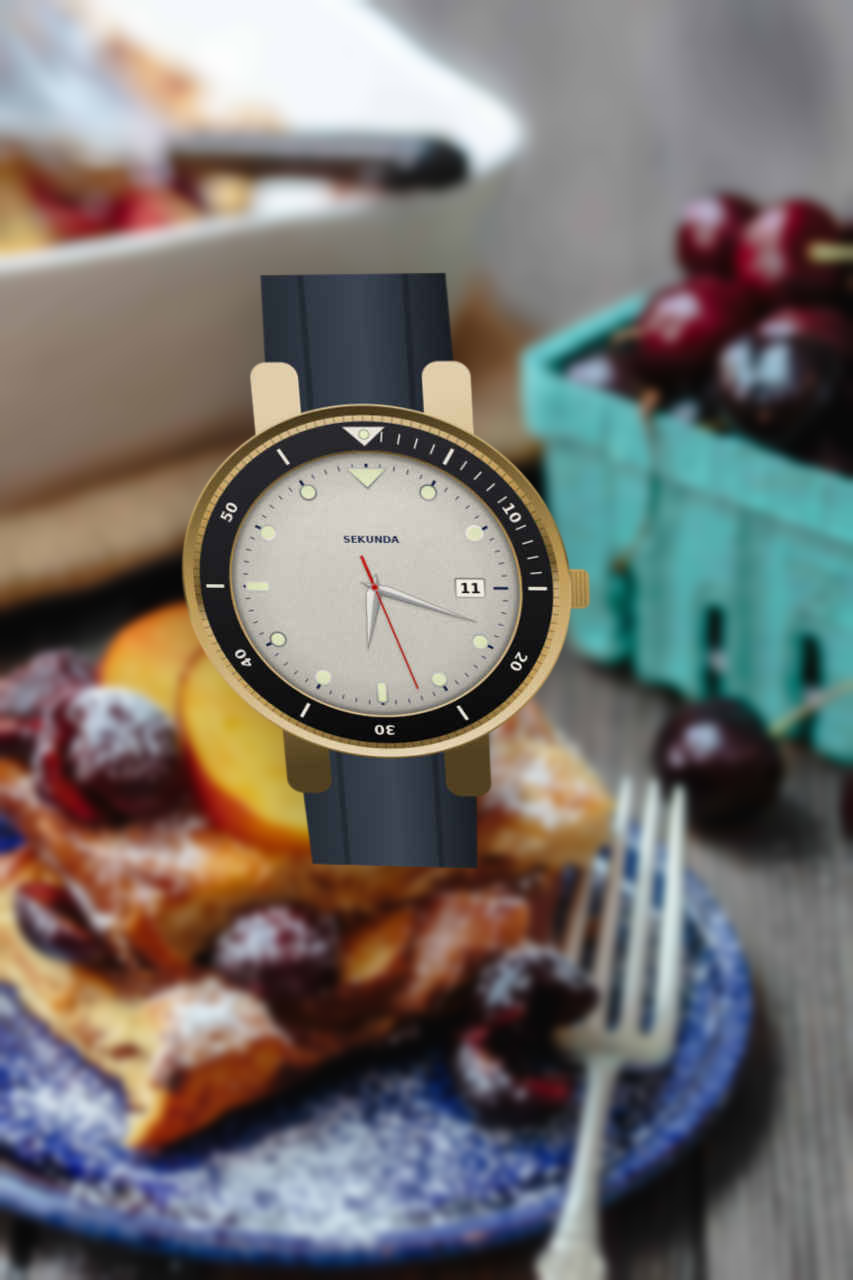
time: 6:18:27
